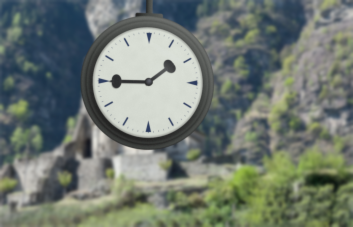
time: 1:45
